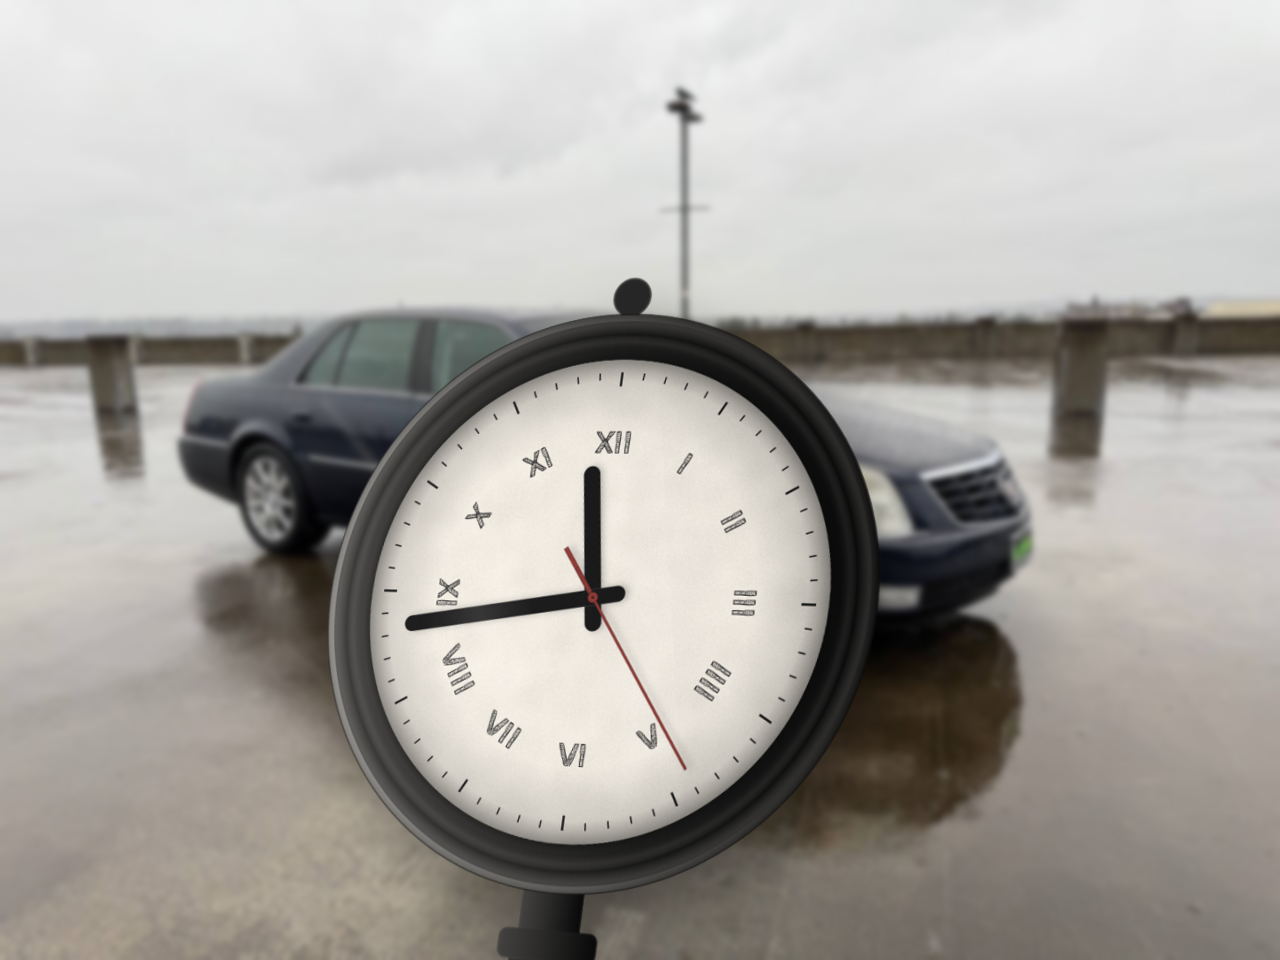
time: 11:43:24
